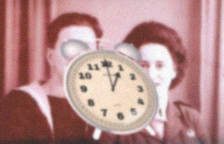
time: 1:00
